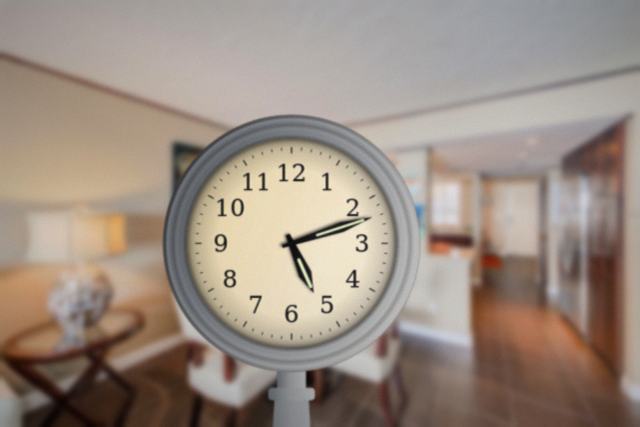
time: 5:12
